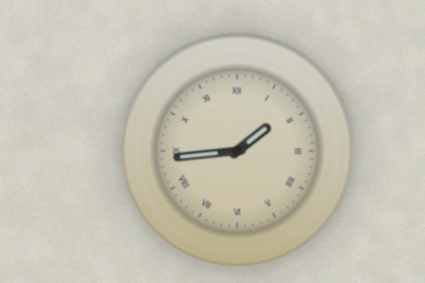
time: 1:44
